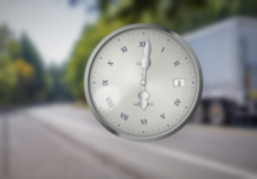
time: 6:01
